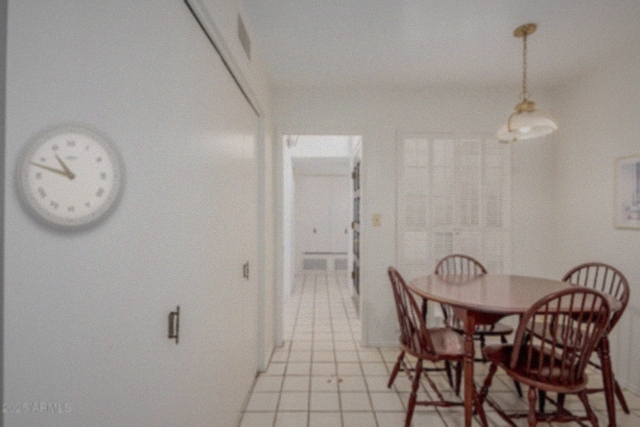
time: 10:48
